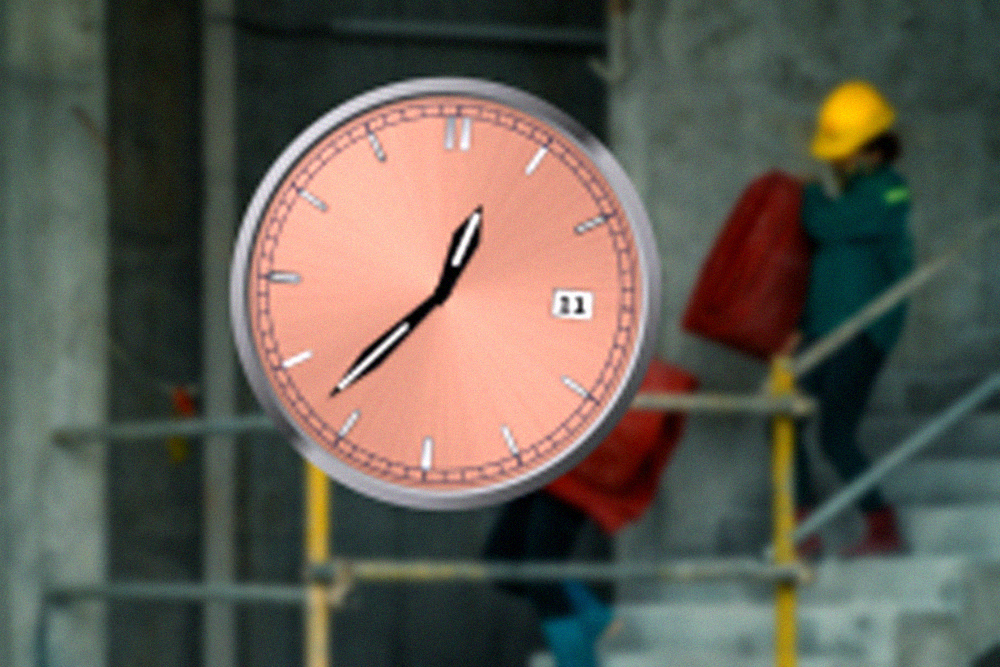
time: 12:37
